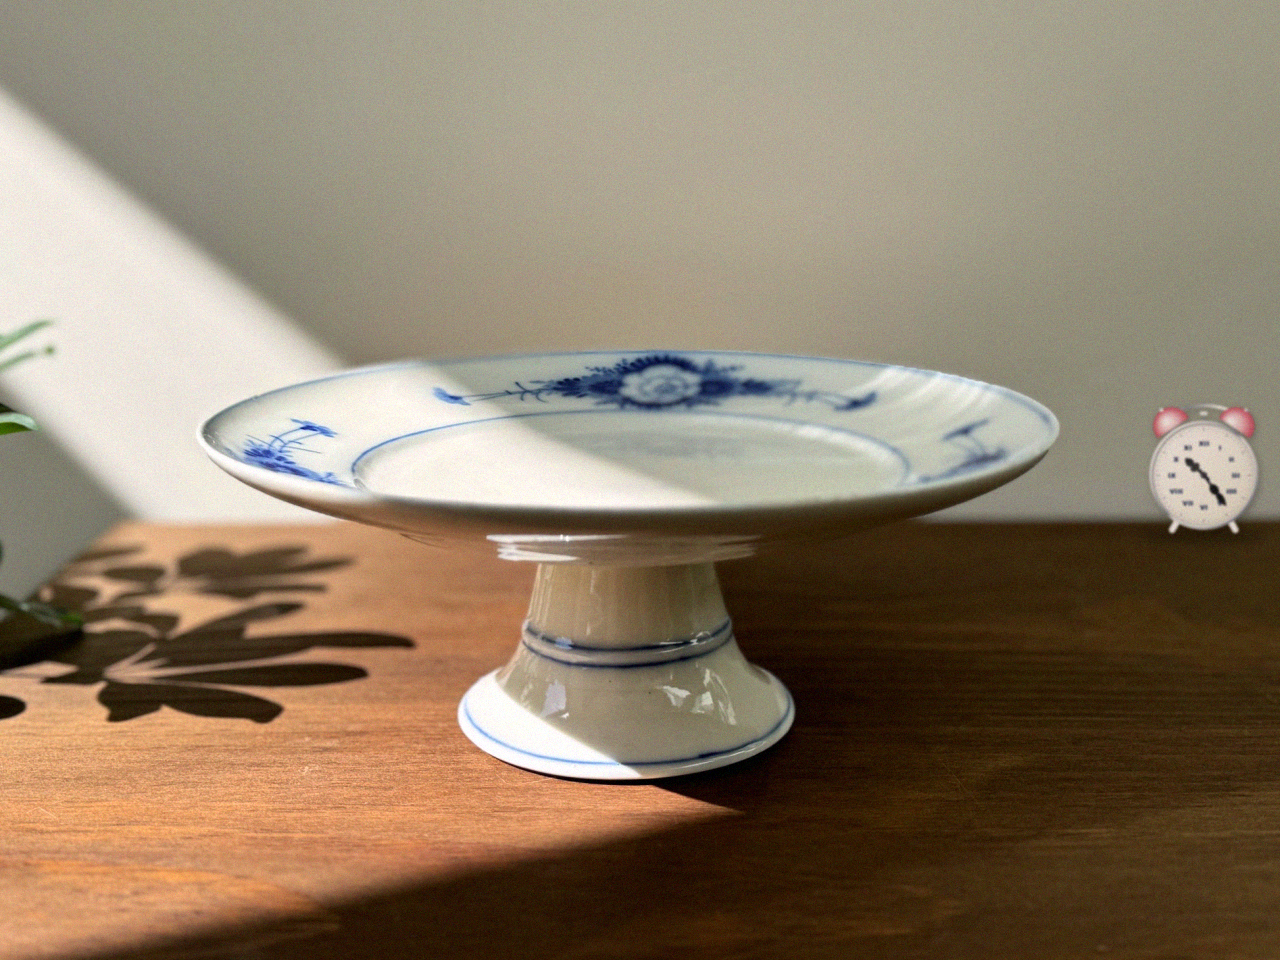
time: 10:24
